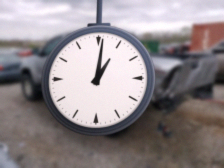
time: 1:01
